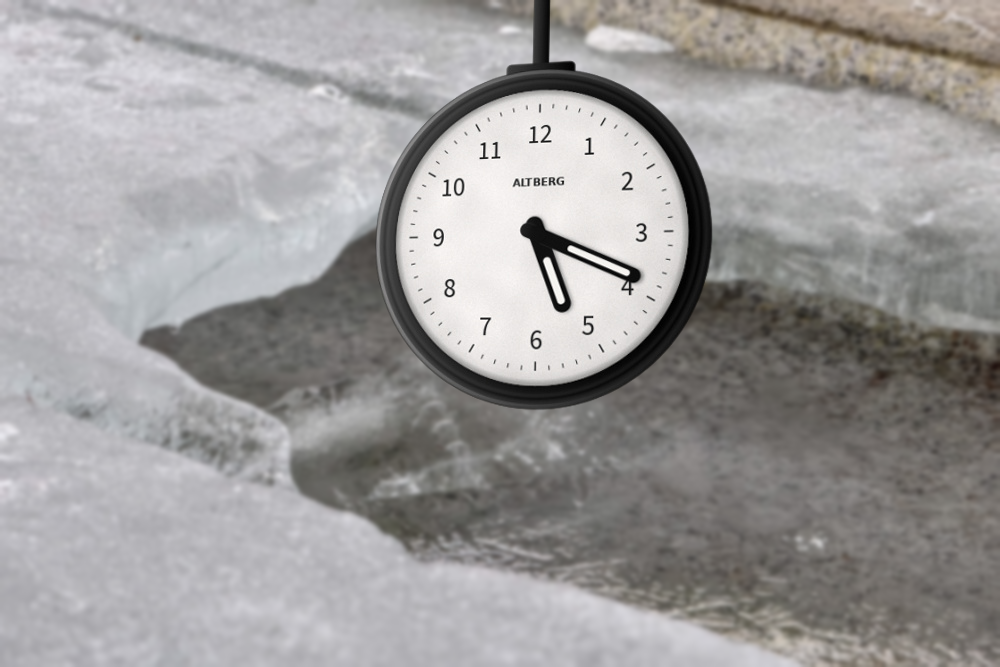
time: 5:19
